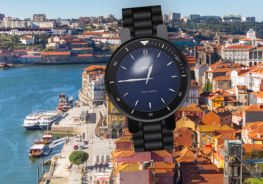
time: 12:45
